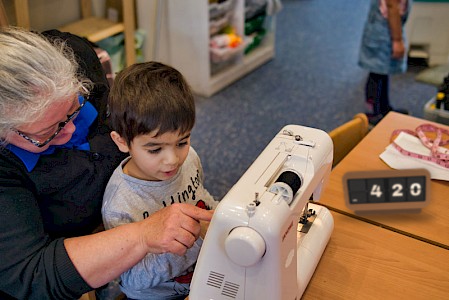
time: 4:20
